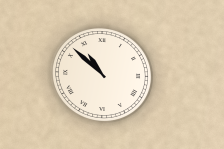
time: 10:52
